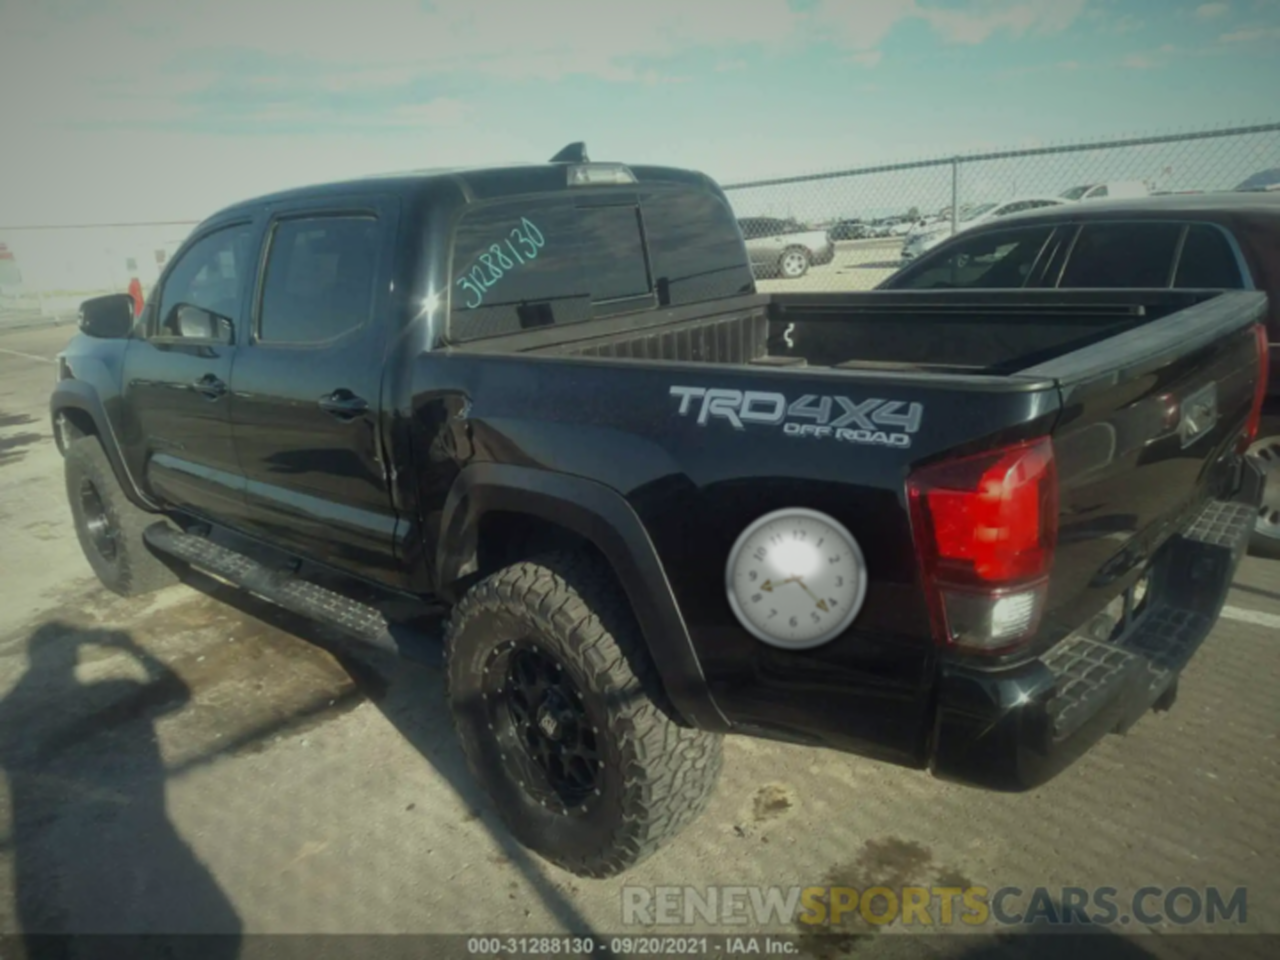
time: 8:22
